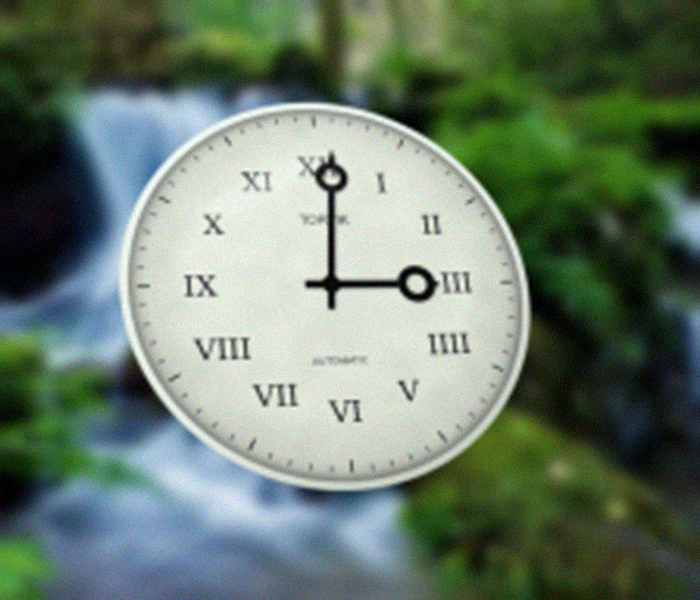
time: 3:01
